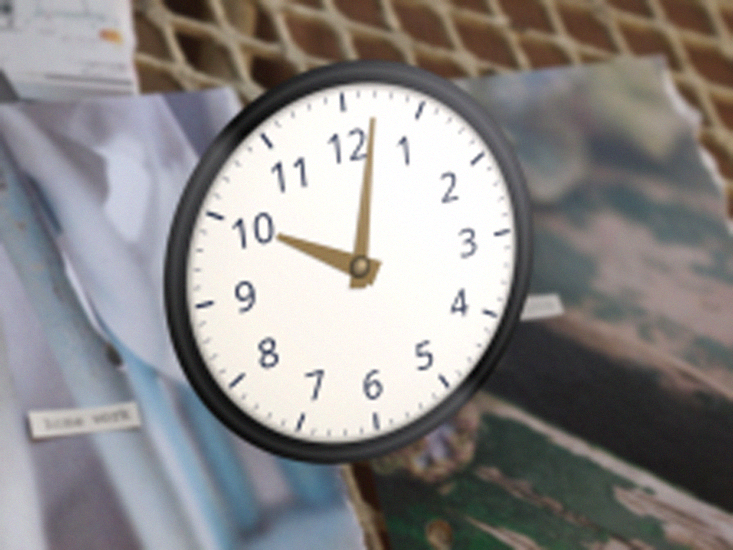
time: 10:02
